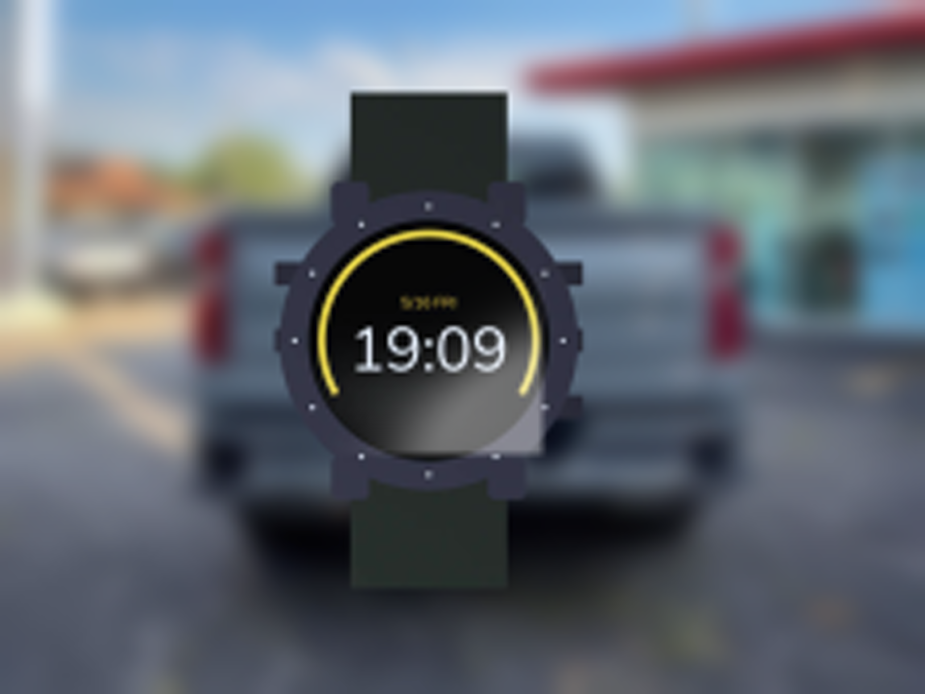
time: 19:09
